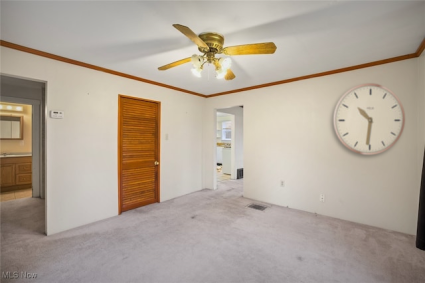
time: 10:31
